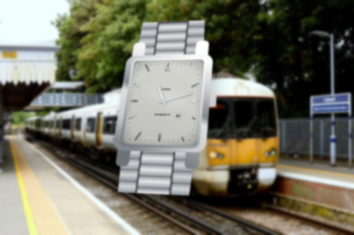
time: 11:12
